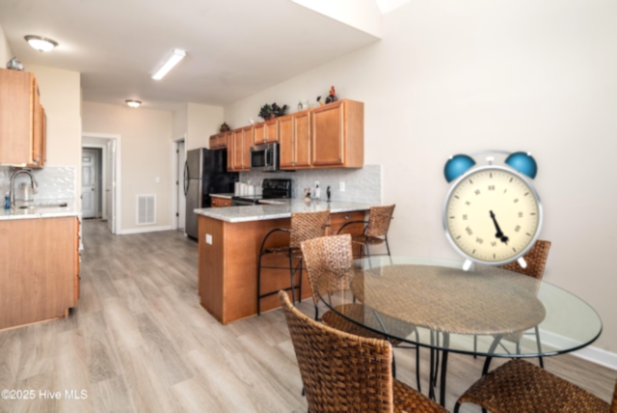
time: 5:26
